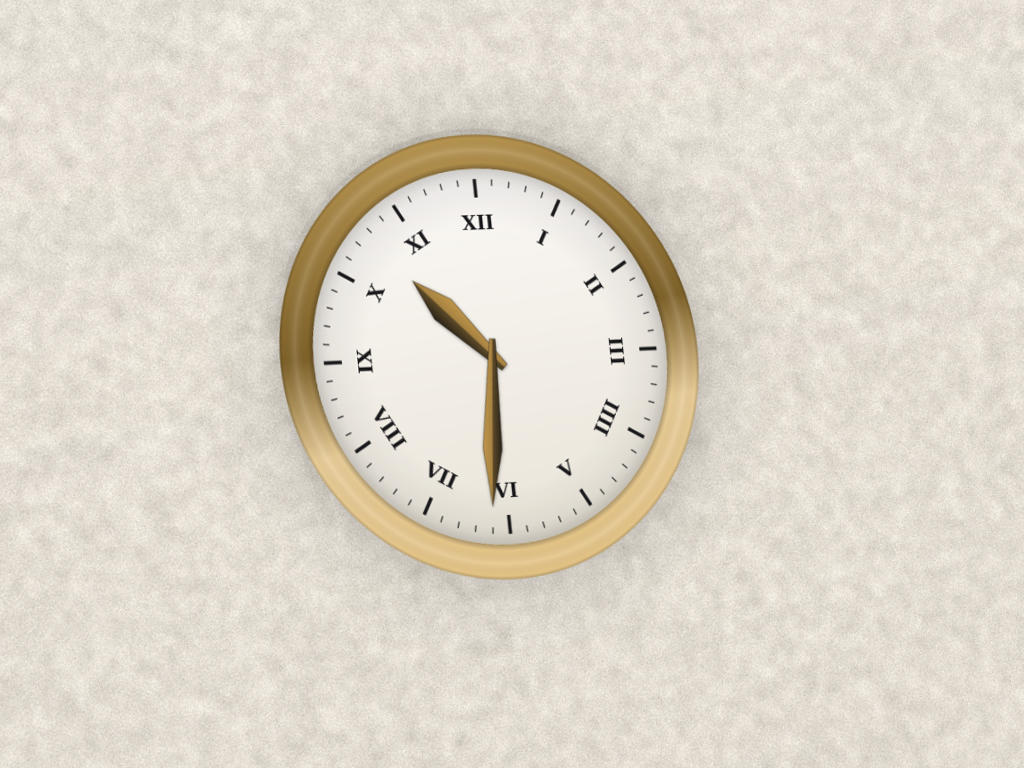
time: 10:31
